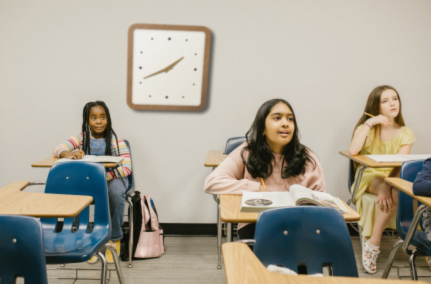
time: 1:41
